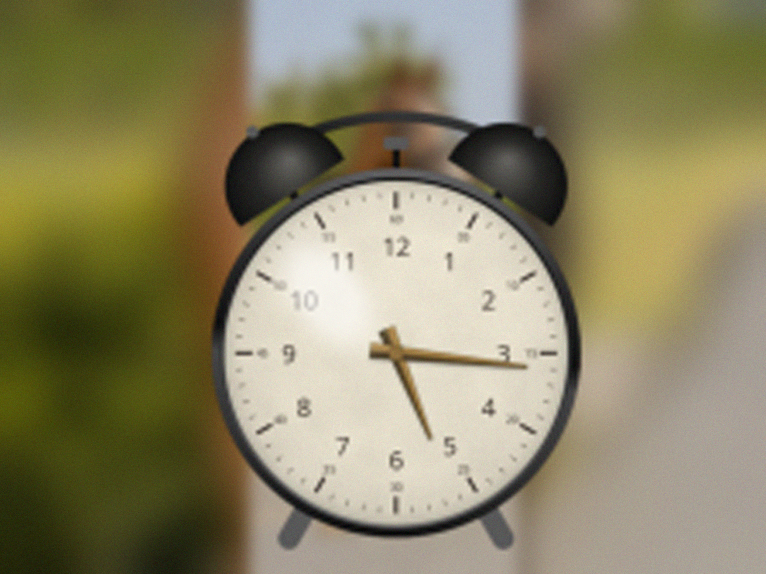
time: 5:16
